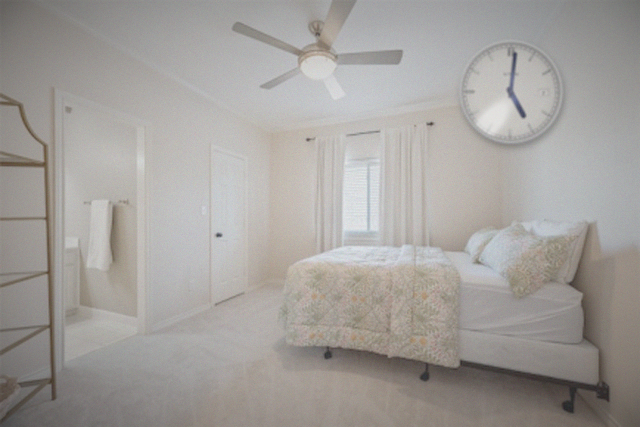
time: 5:01
